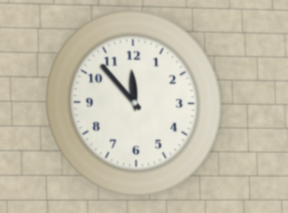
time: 11:53
